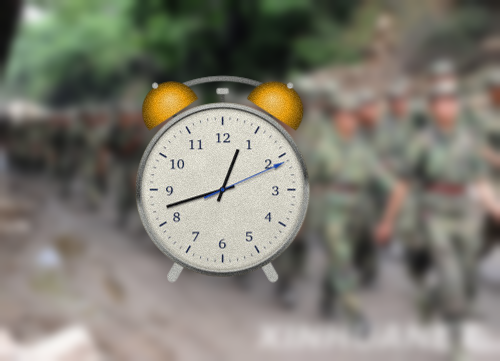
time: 12:42:11
